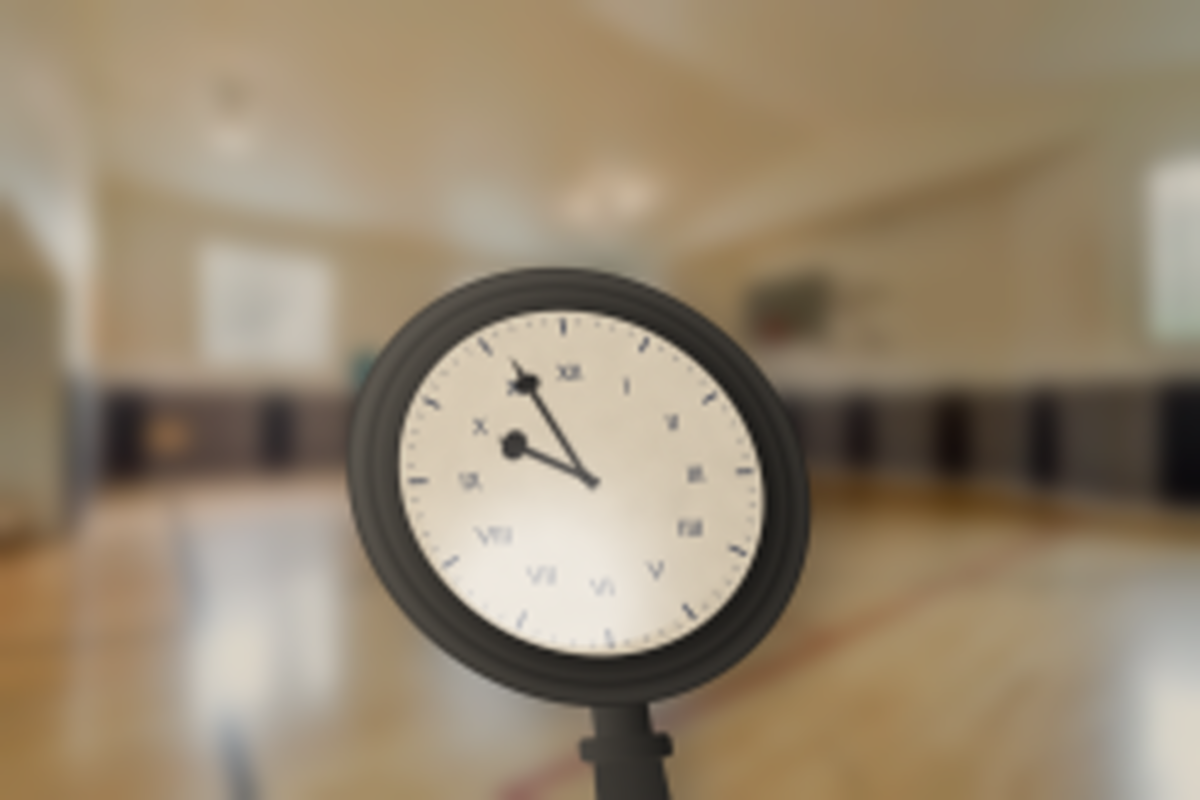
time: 9:56
